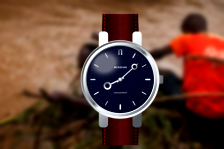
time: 8:08
